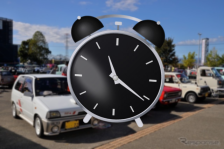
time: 11:21
